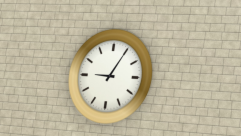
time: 9:05
